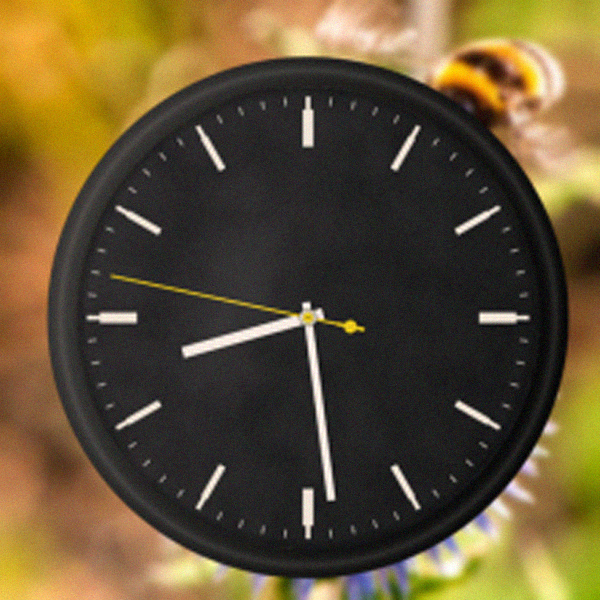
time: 8:28:47
